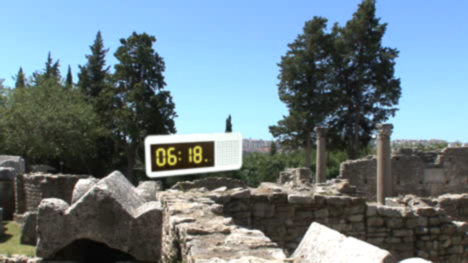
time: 6:18
